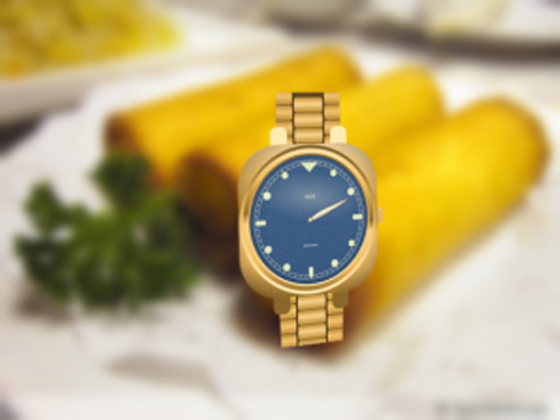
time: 2:11
